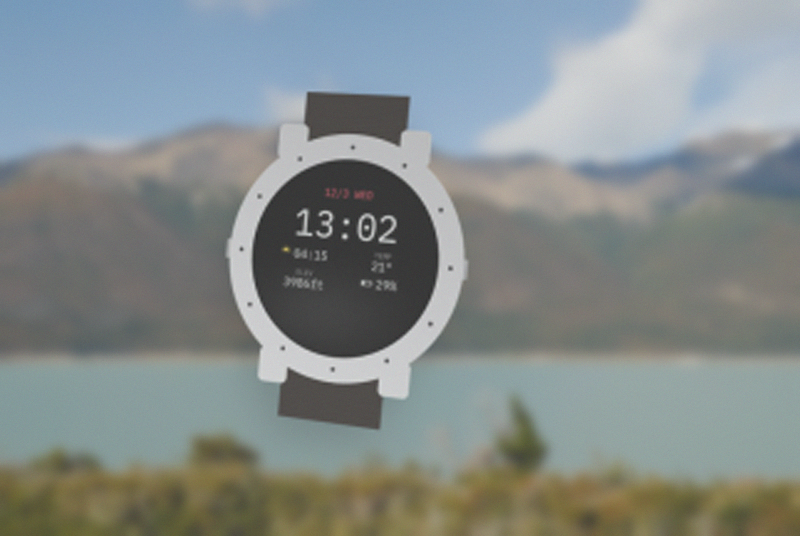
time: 13:02
